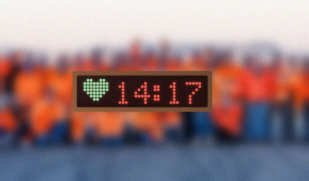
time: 14:17
